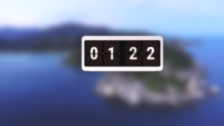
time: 1:22
